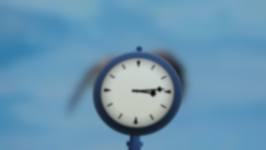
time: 3:14
